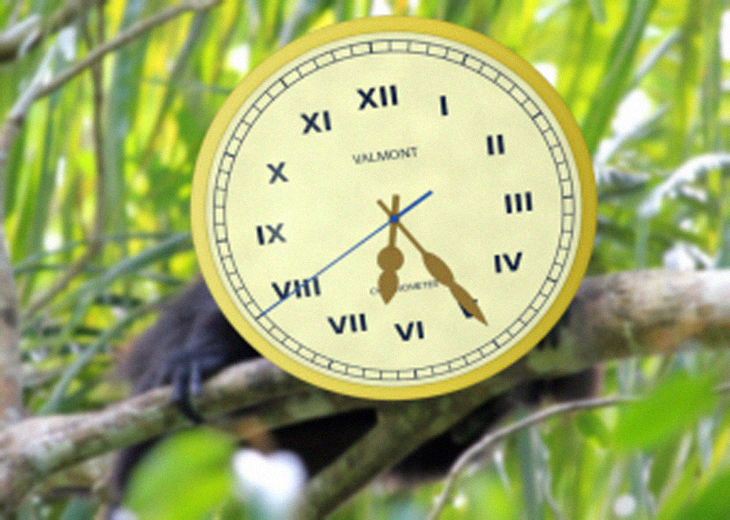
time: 6:24:40
